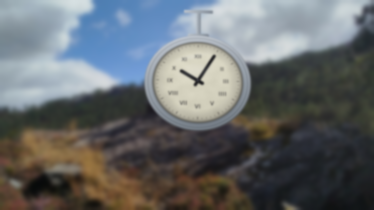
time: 10:05
